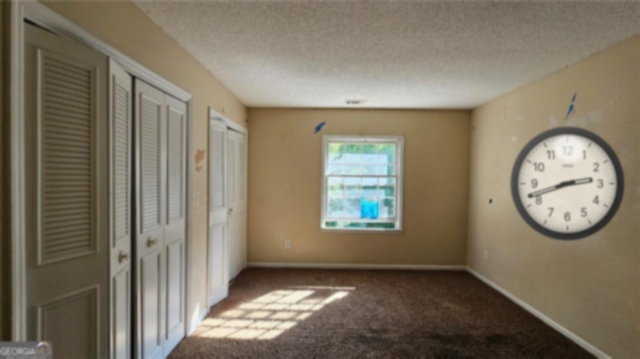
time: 2:42
